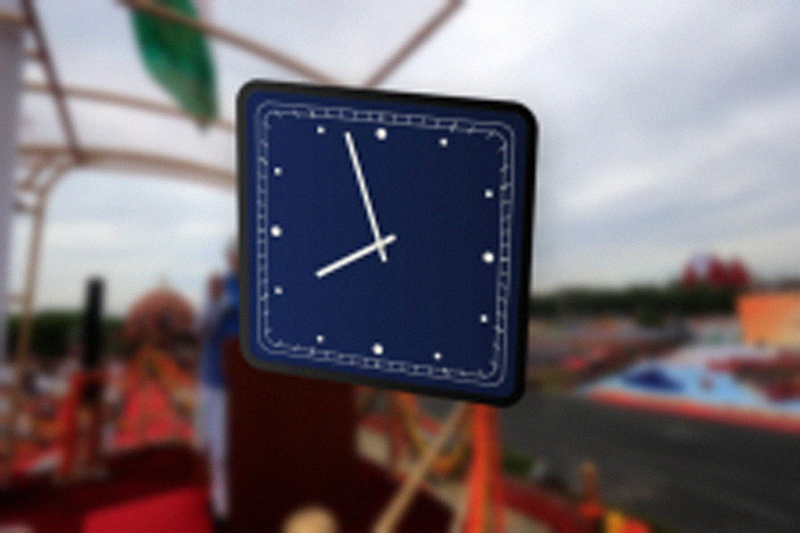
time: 7:57
